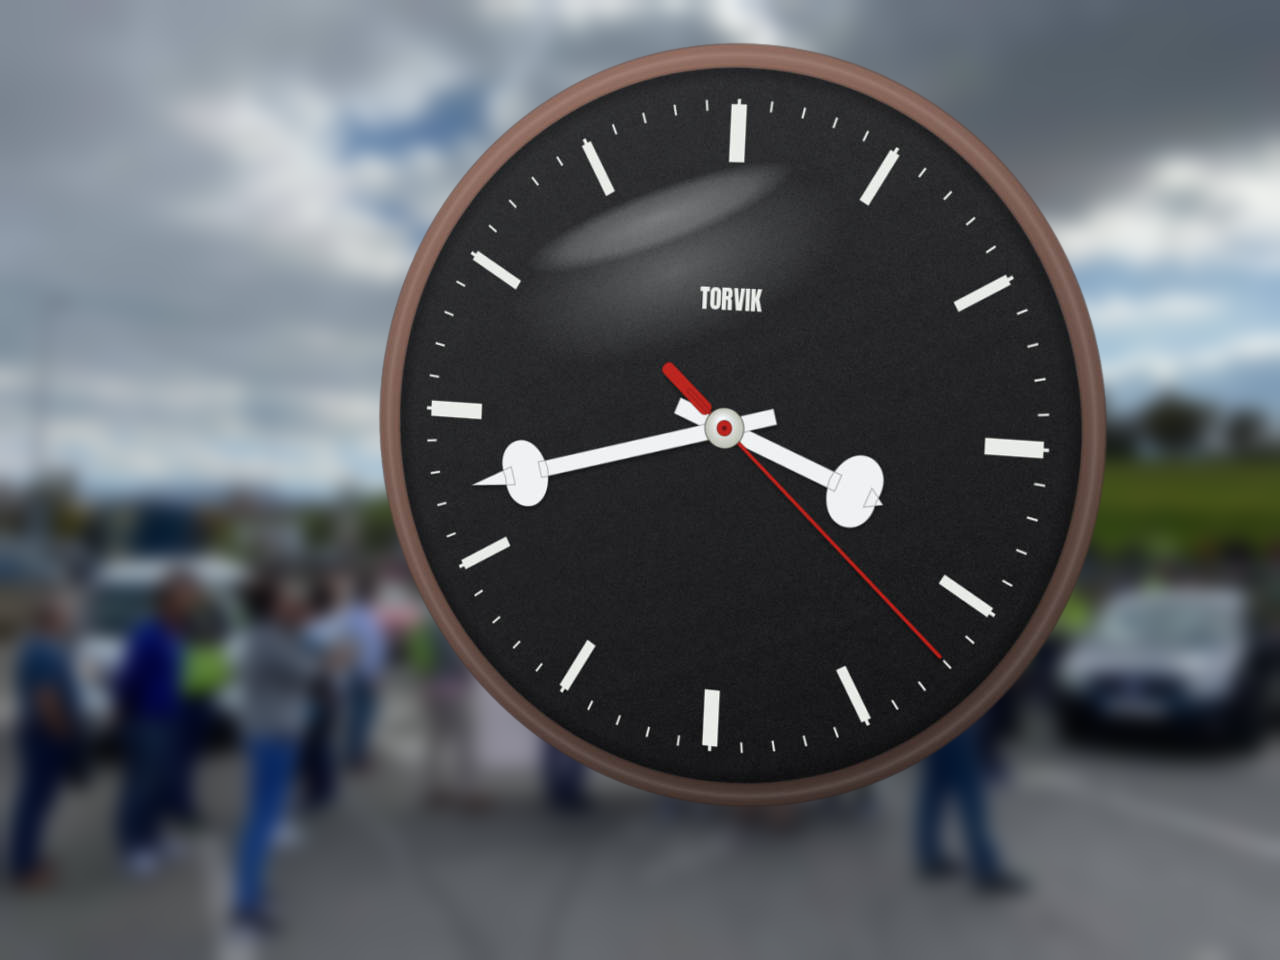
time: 3:42:22
